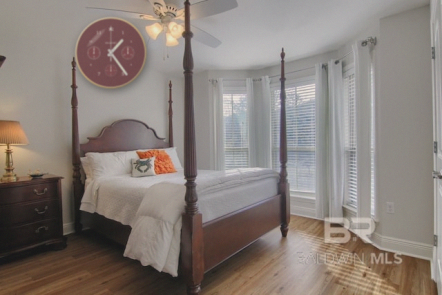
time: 1:24
